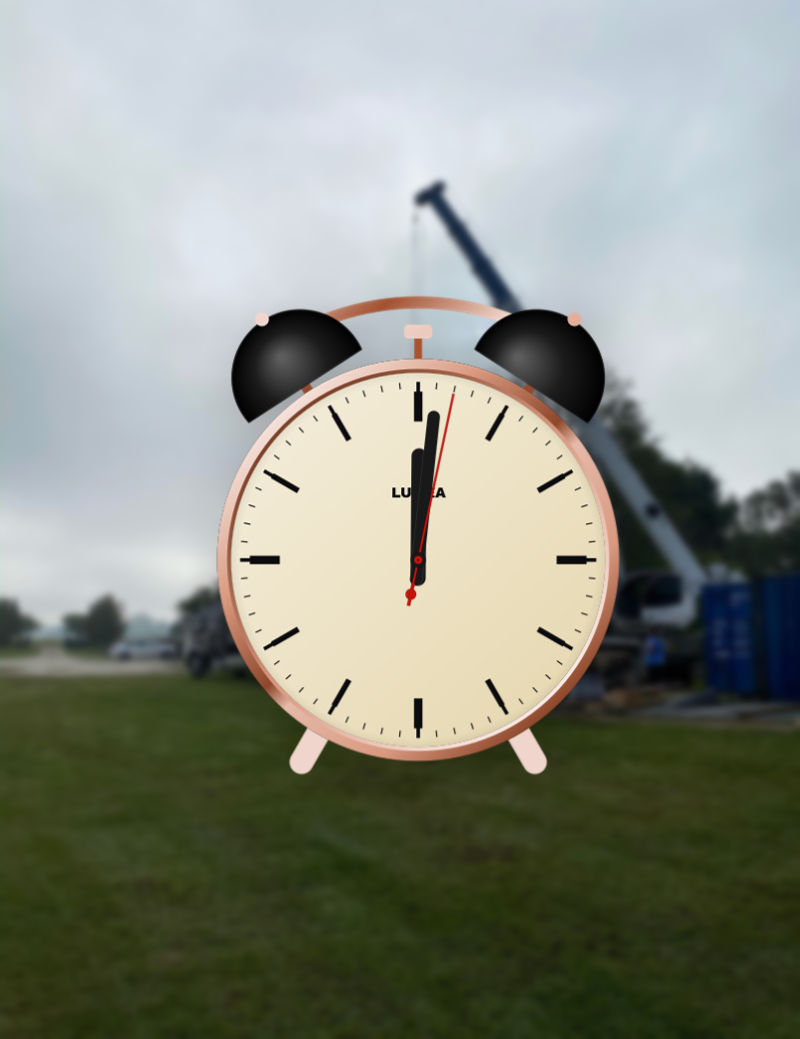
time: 12:01:02
